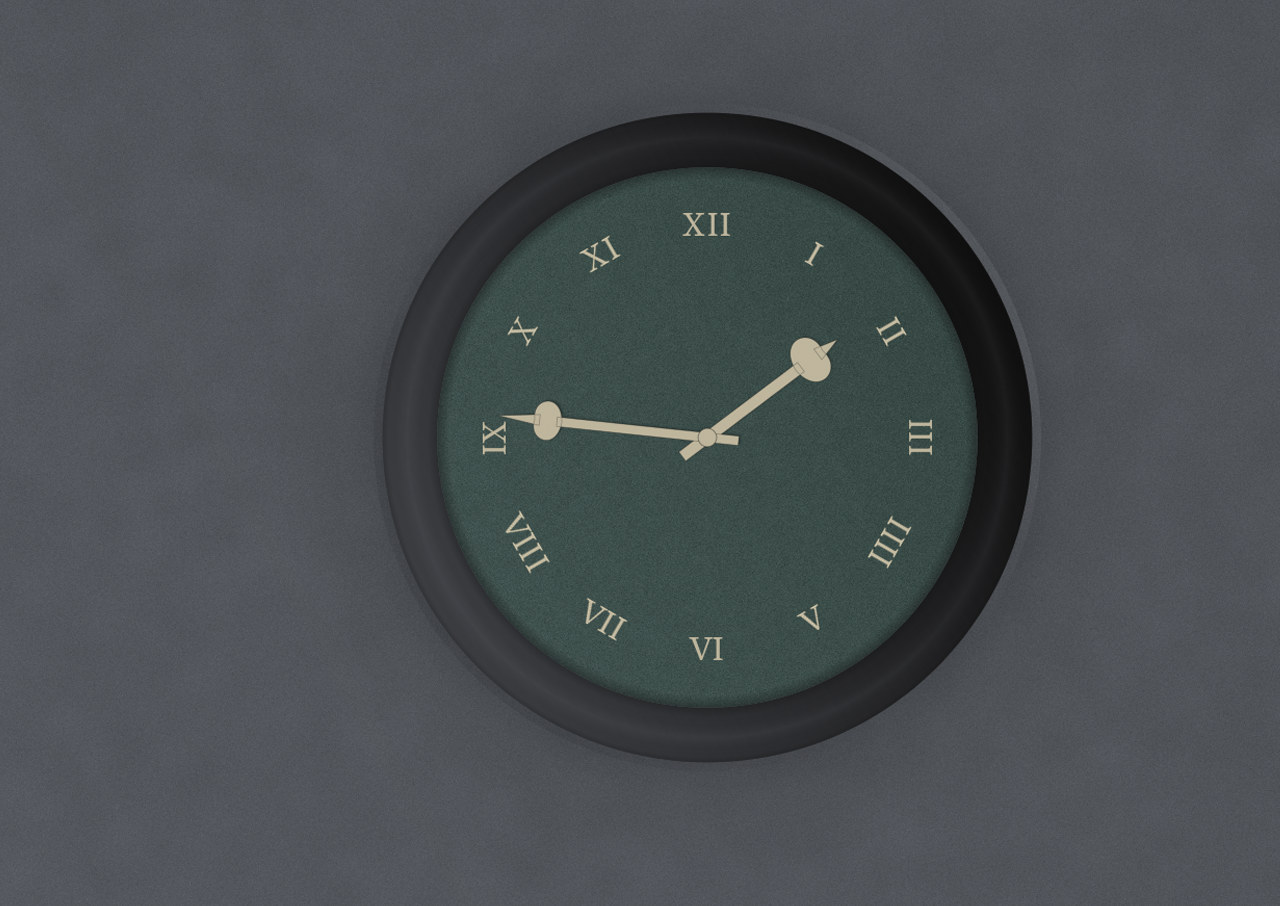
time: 1:46
